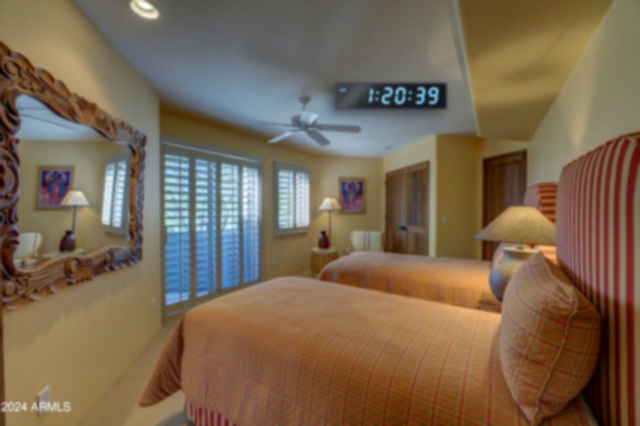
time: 1:20:39
